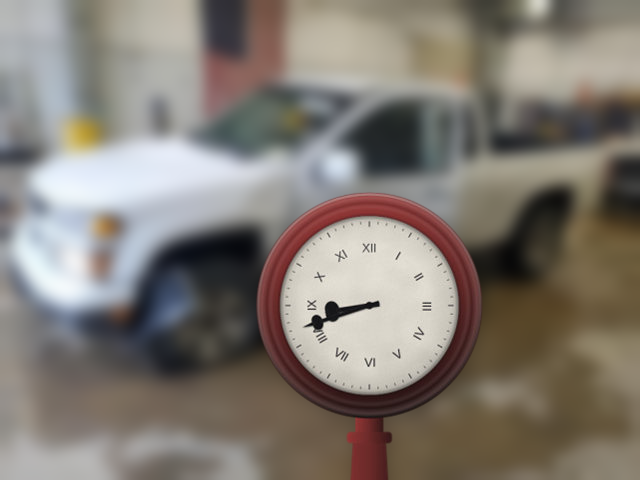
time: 8:42
